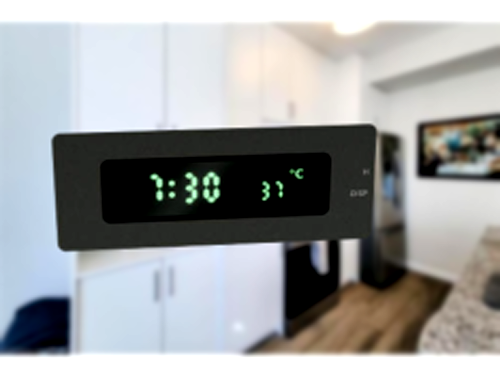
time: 7:30
